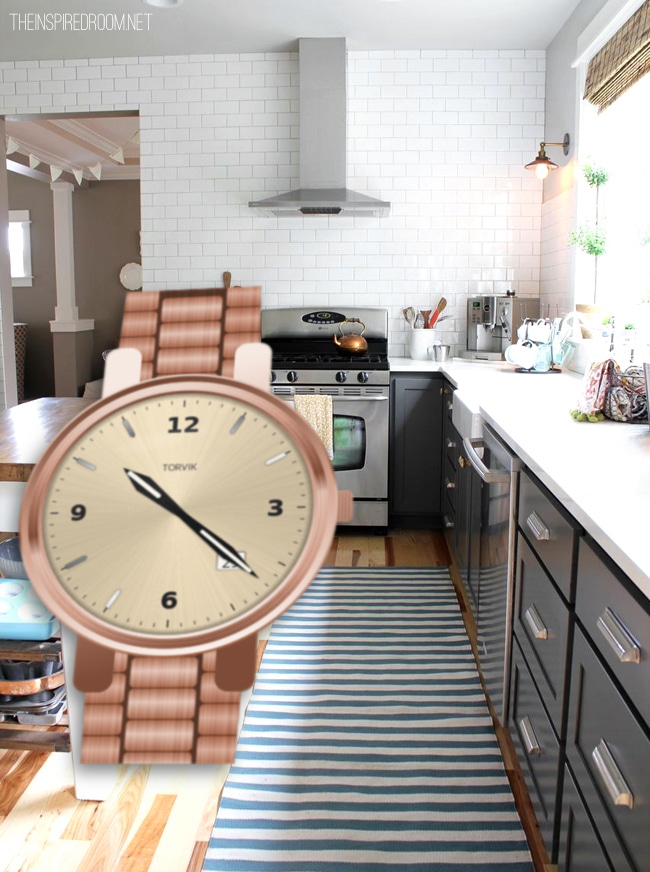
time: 10:22
